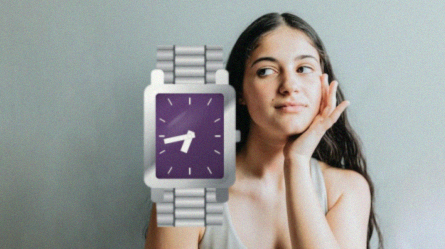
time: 6:43
